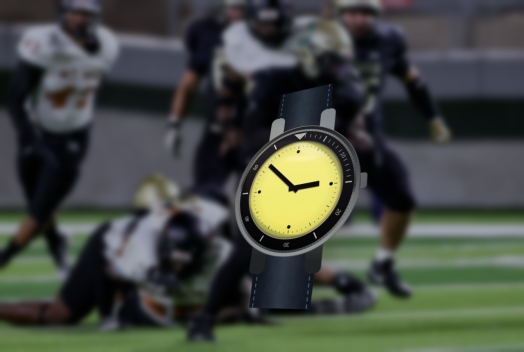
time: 2:52
